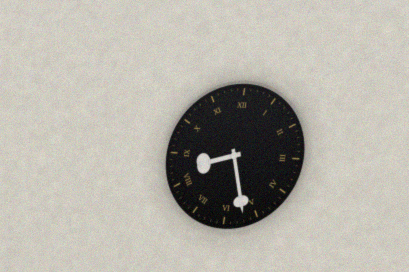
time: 8:27
